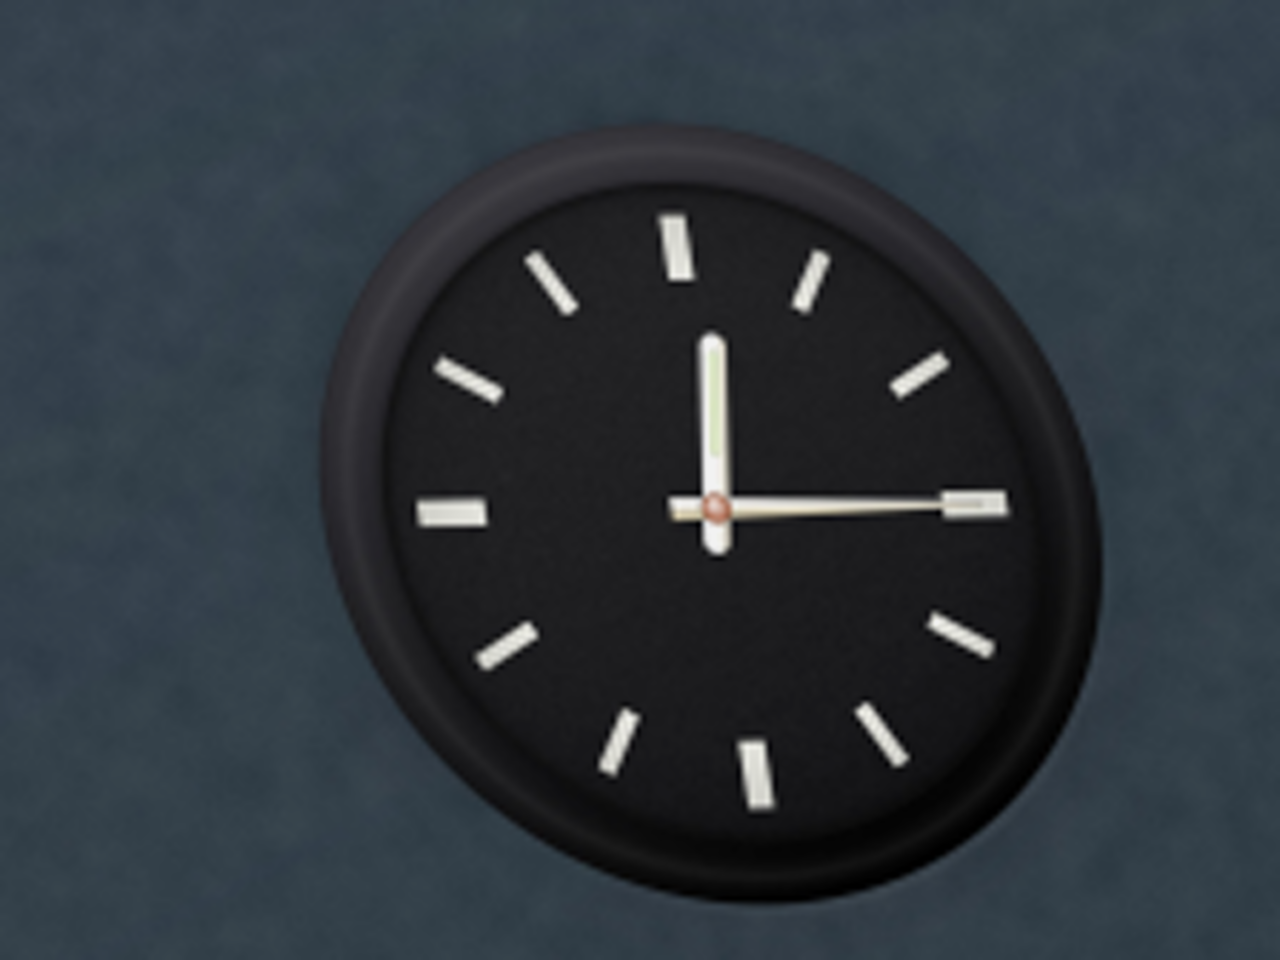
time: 12:15
